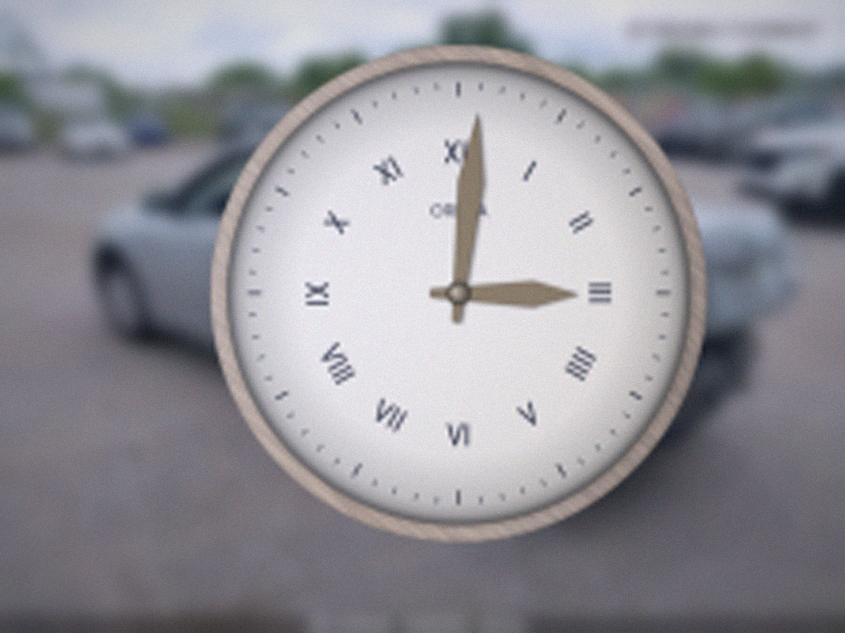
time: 3:01
